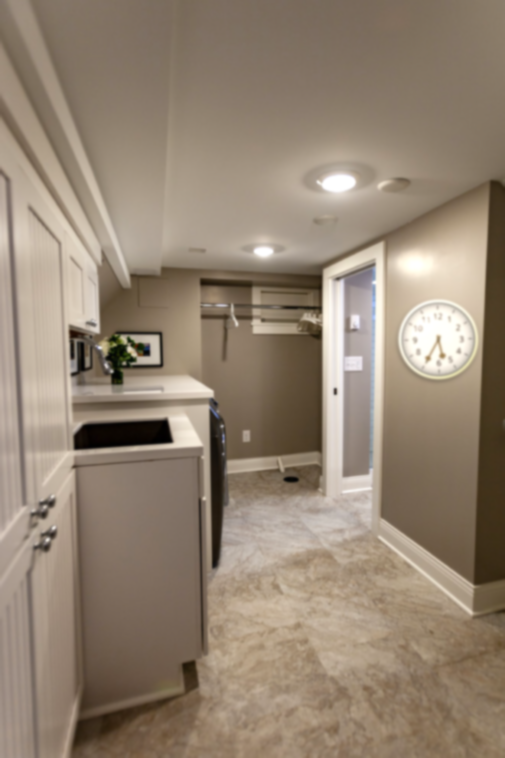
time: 5:35
